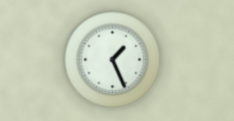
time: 1:26
